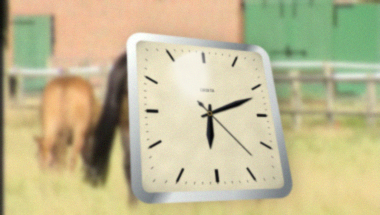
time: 6:11:23
